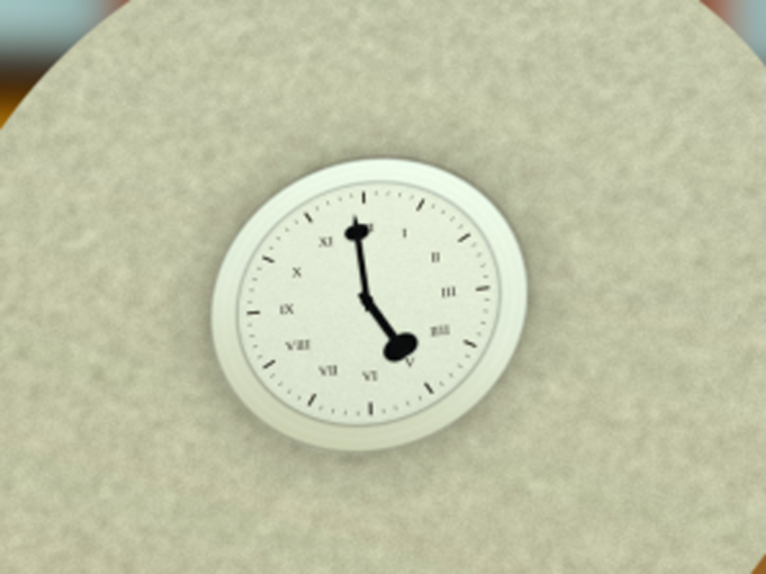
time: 4:59
